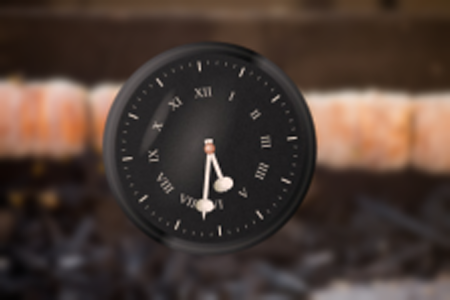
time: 5:32
